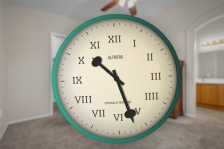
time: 10:27
